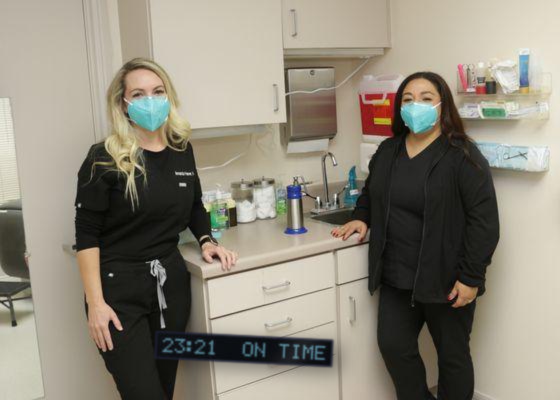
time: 23:21
